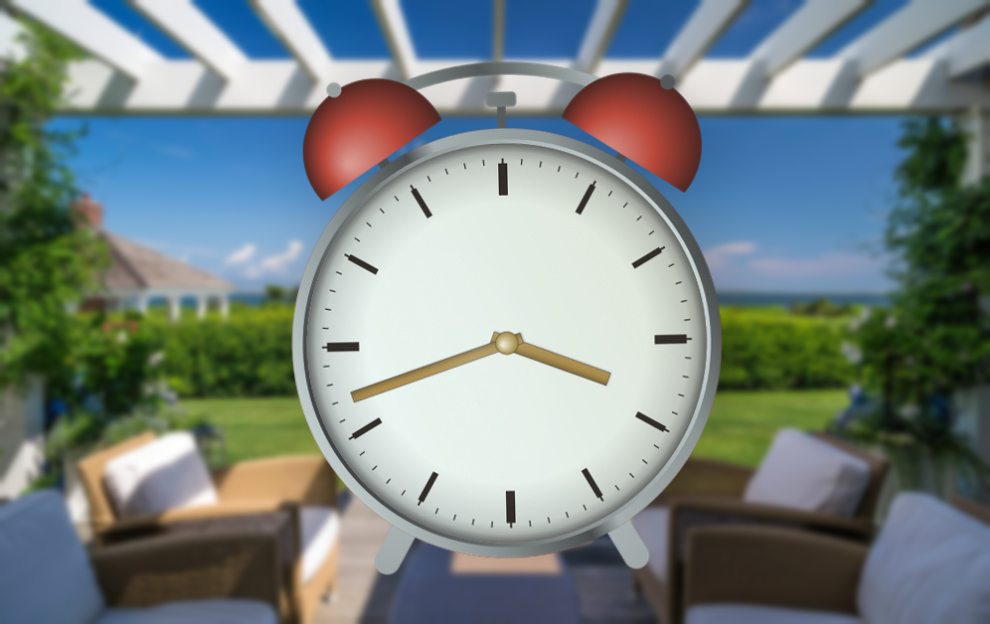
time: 3:42
